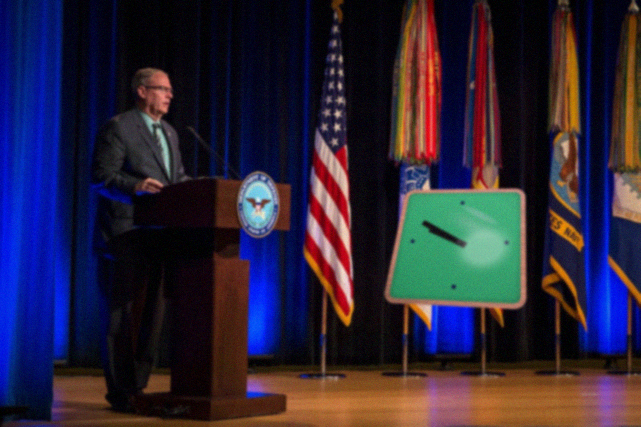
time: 9:50
